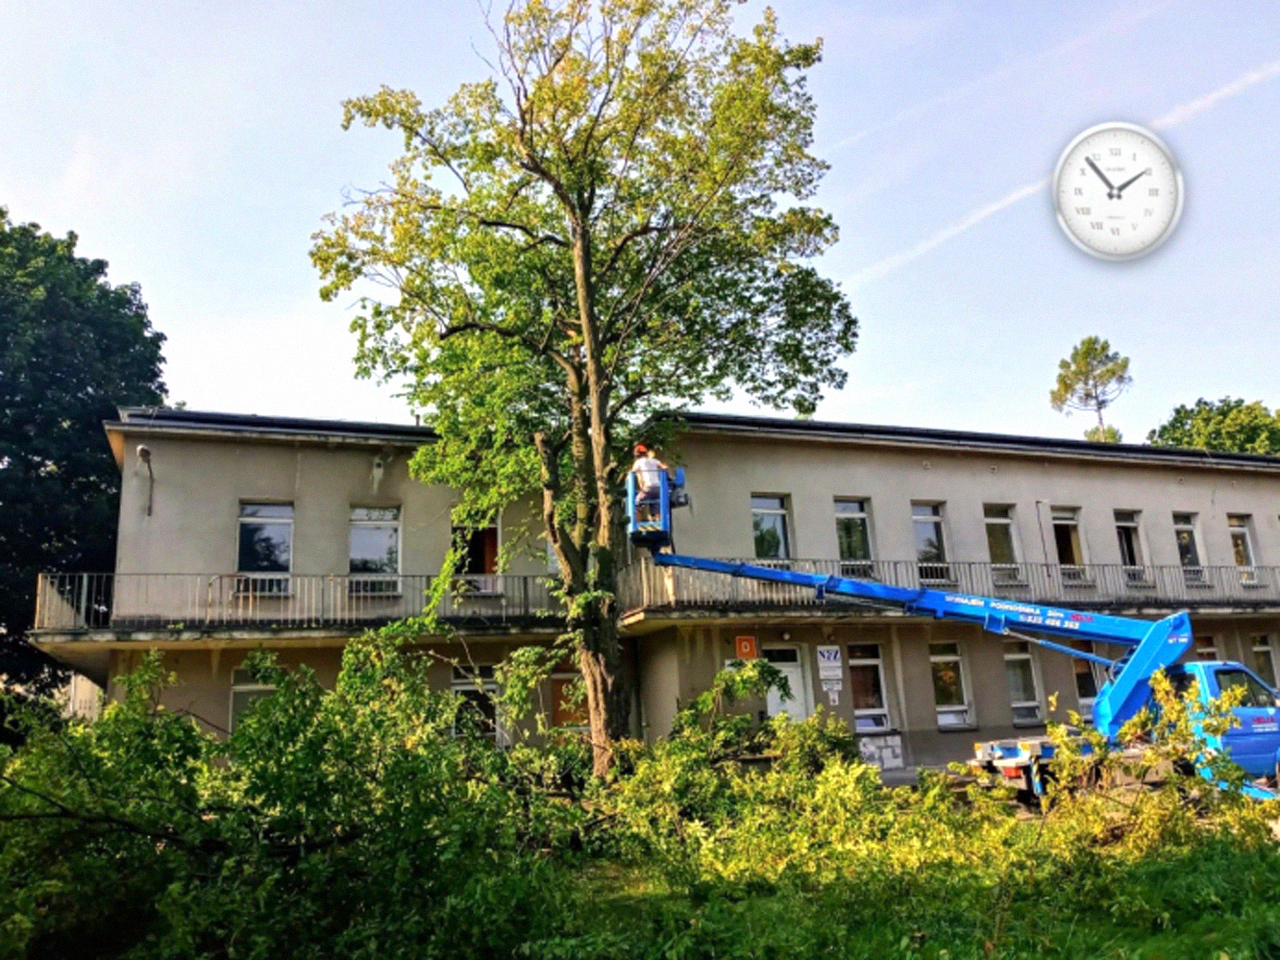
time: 1:53
